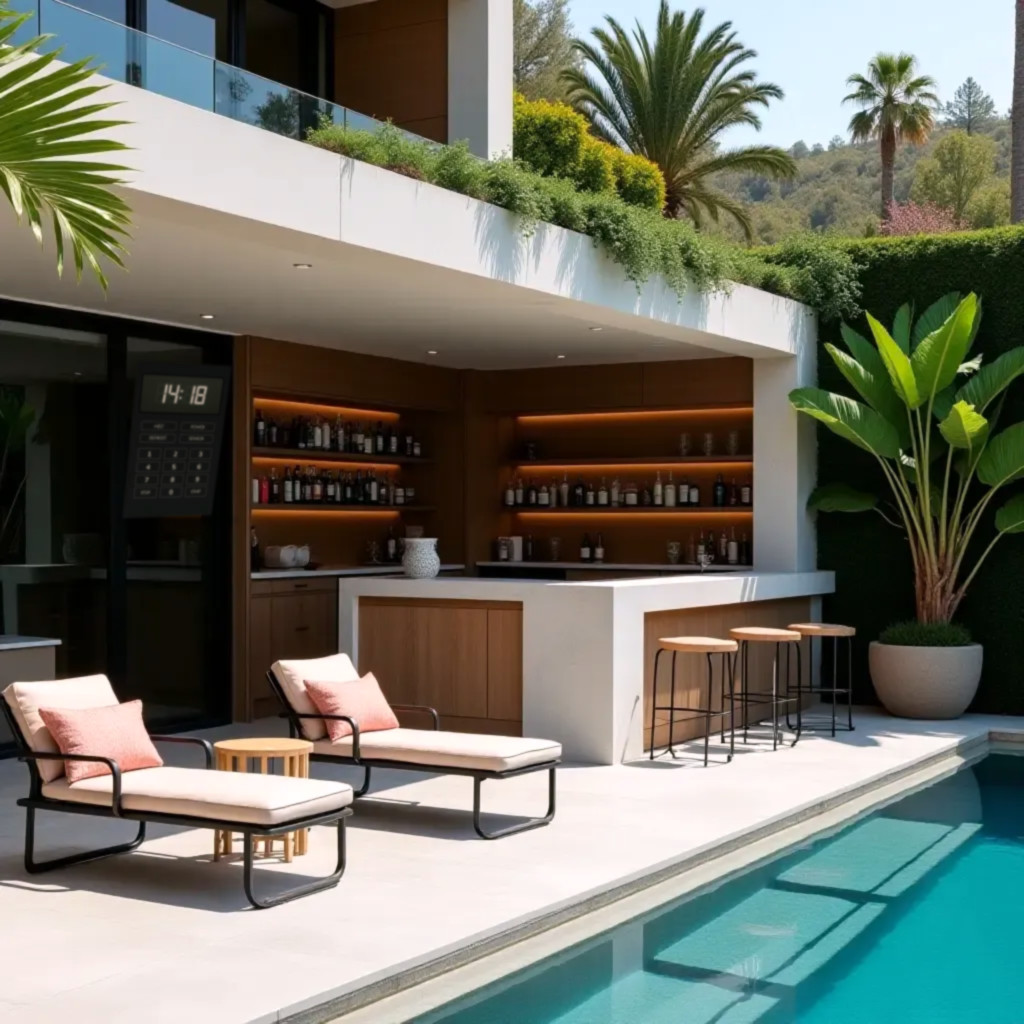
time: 14:18
